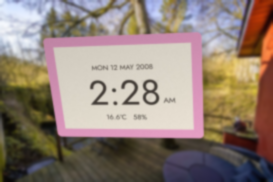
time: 2:28
